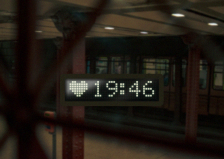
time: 19:46
